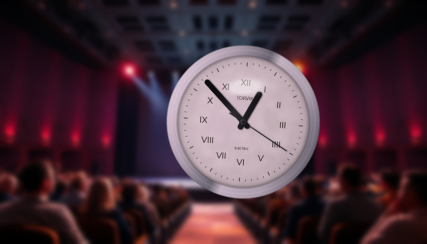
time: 12:52:20
